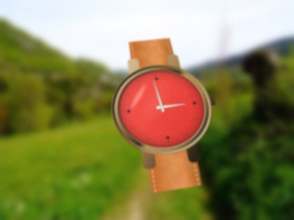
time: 2:59
